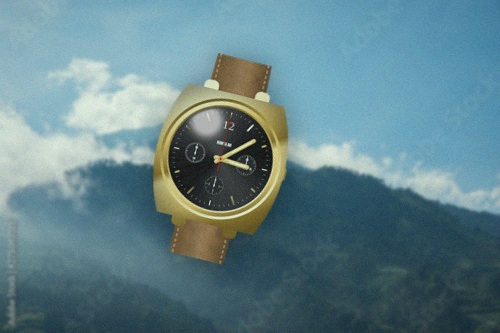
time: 3:08
